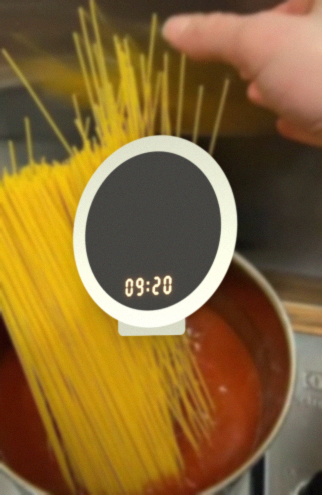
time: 9:20
